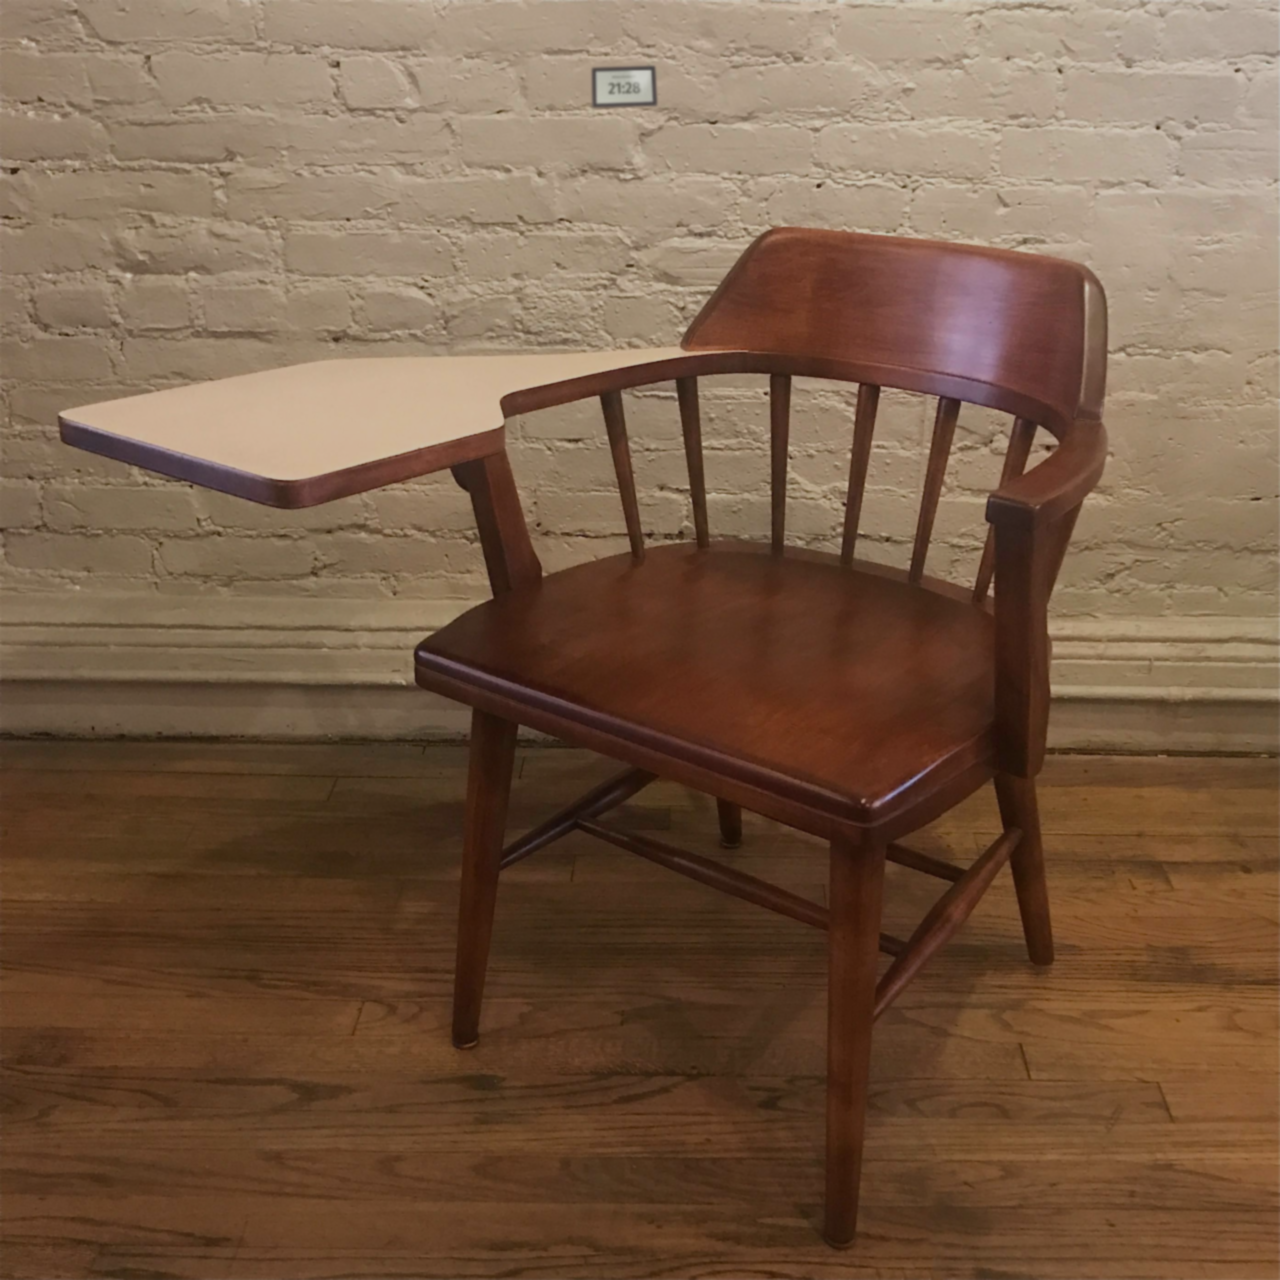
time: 21:28
